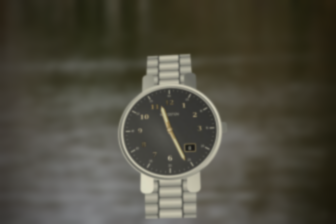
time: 11:26
